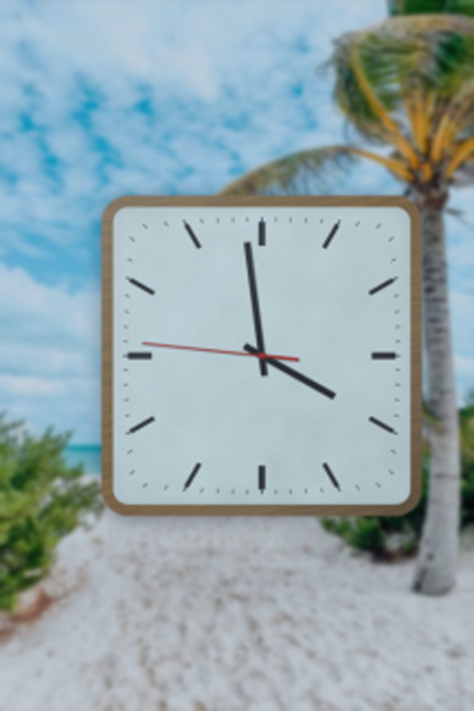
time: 3:58:46
